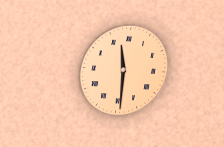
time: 11:29
